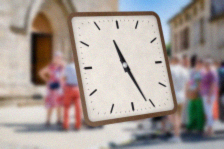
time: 11:26
